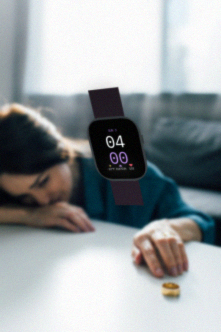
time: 4:00
